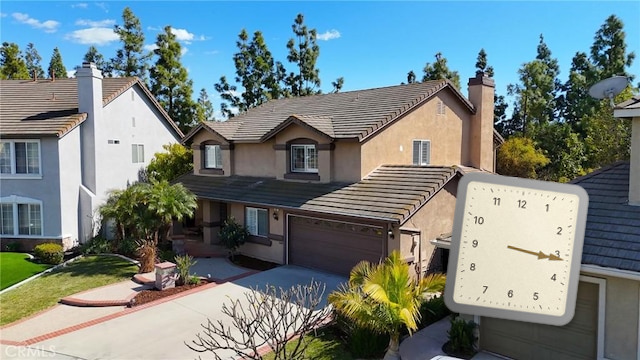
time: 3:16
